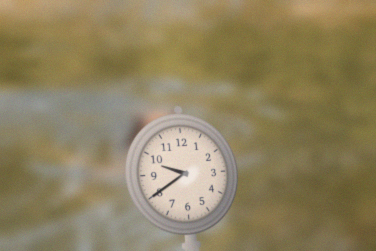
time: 9:40
